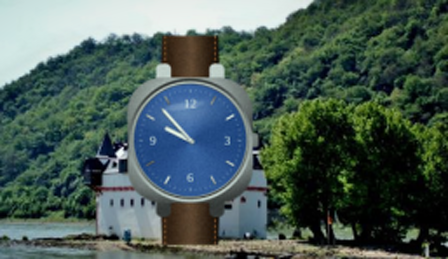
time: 9:53
